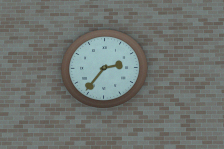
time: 2:36
